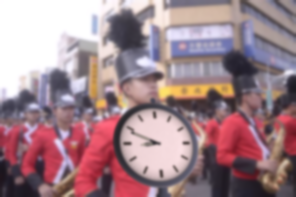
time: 8:49
